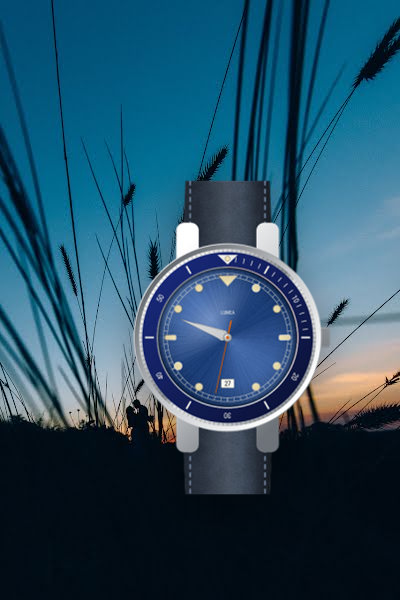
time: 9:48:32
